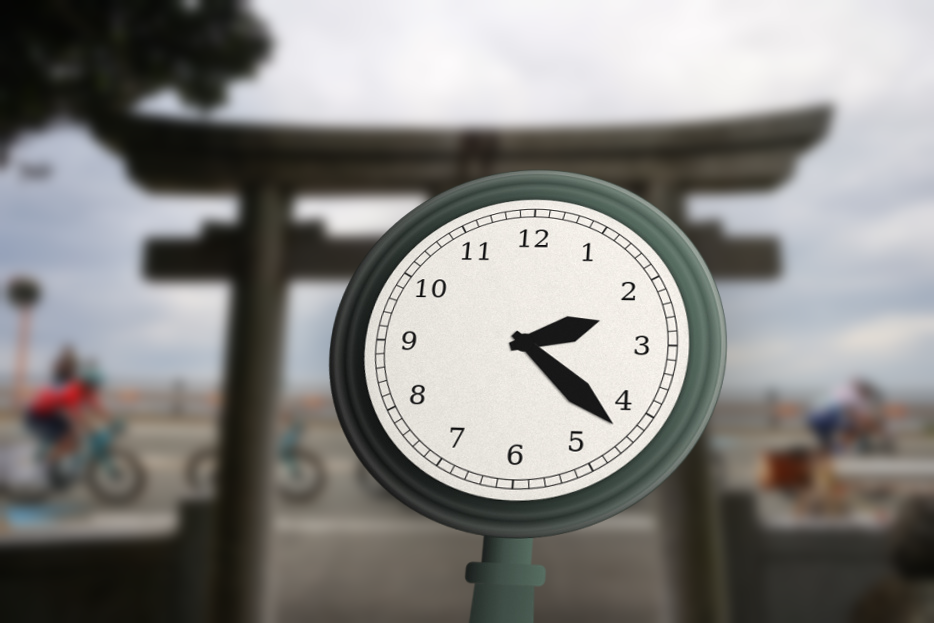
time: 2:22
